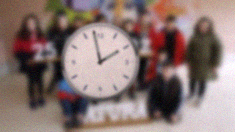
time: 1:58
